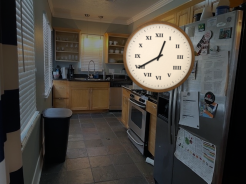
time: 12:40
